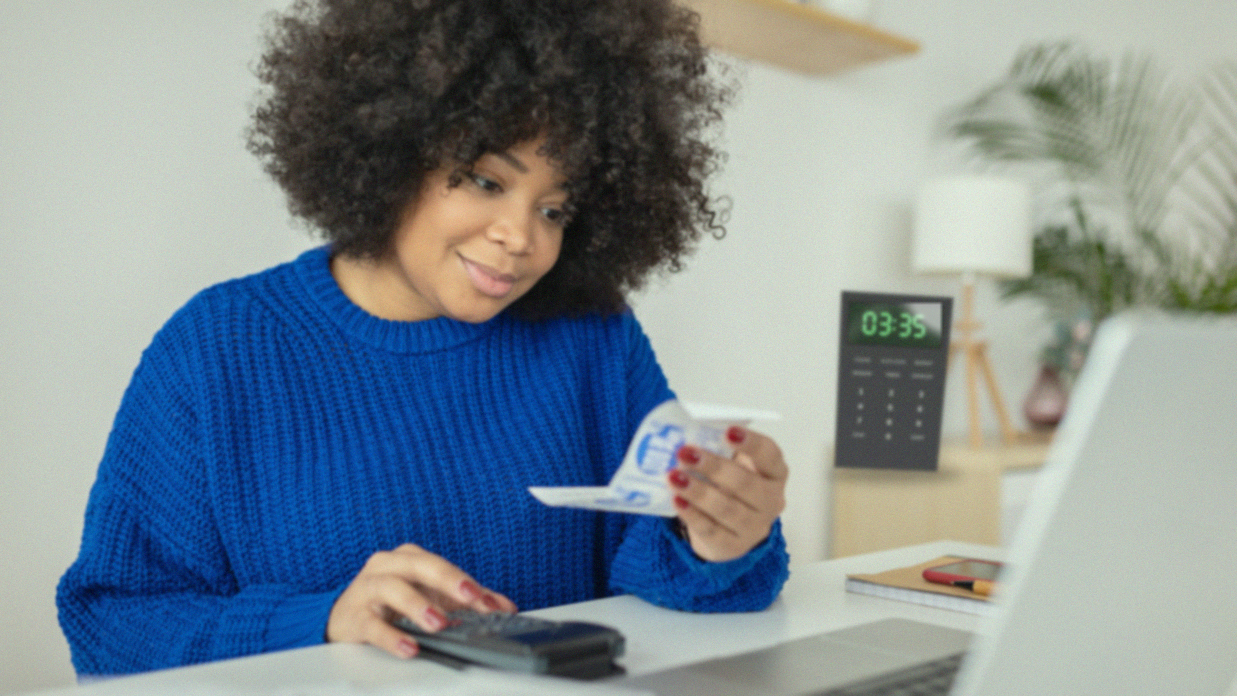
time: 3:35
